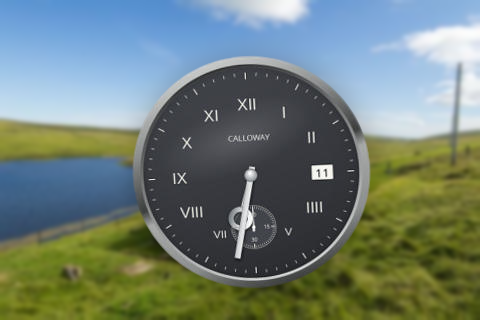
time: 6:32
